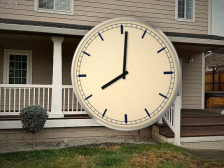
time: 8:01
